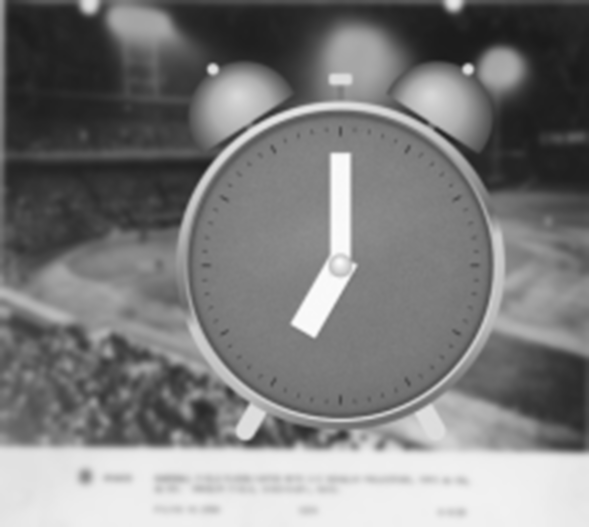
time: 7:00
